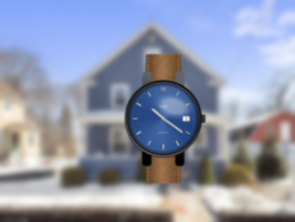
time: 10:21
